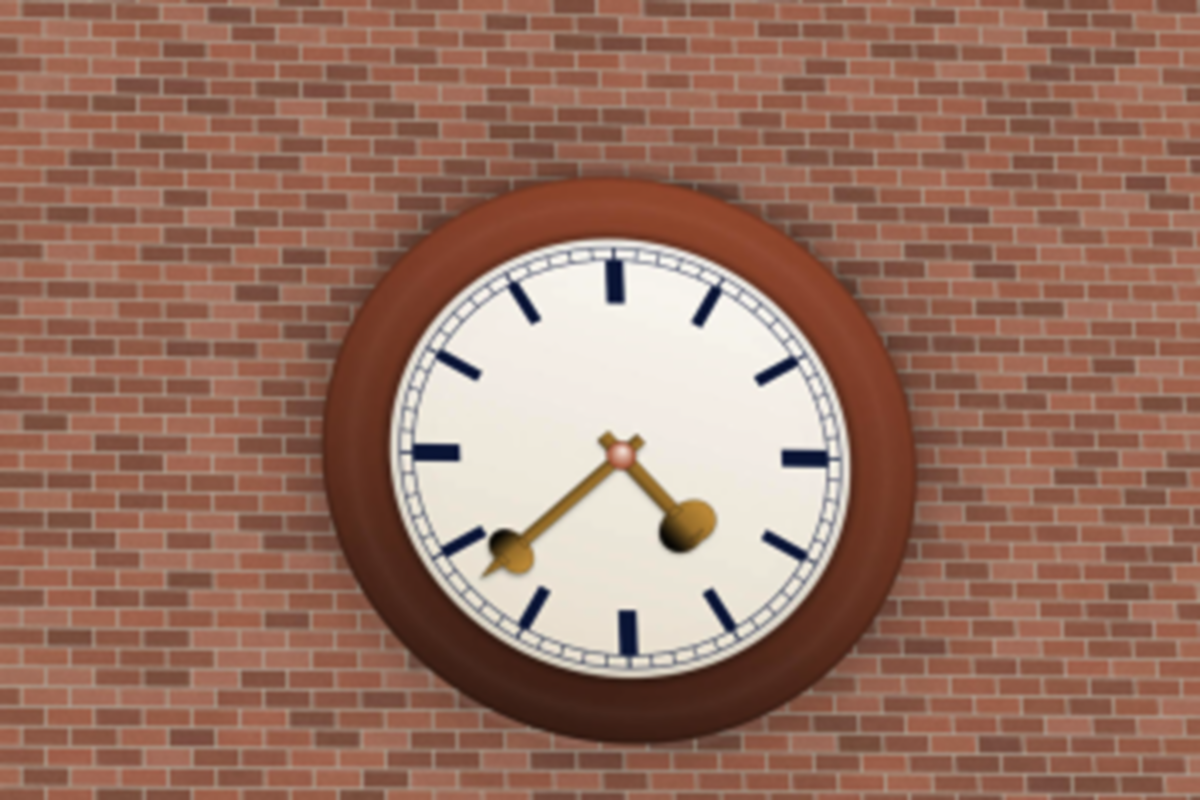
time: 4:38
